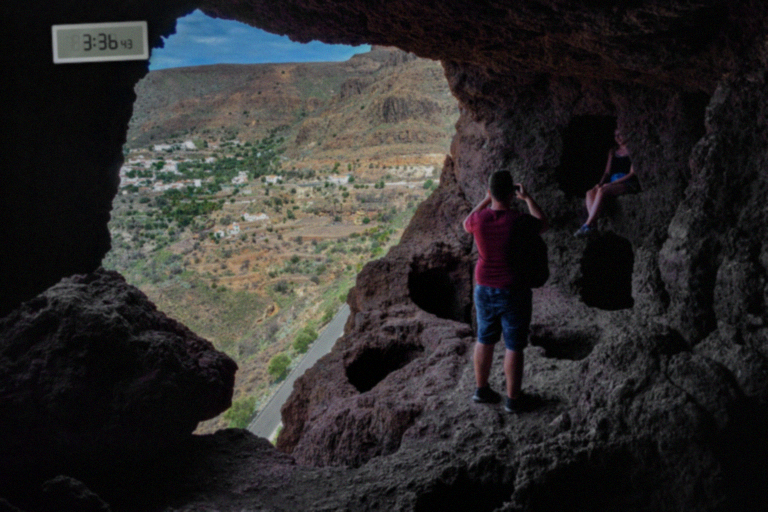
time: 3:36
